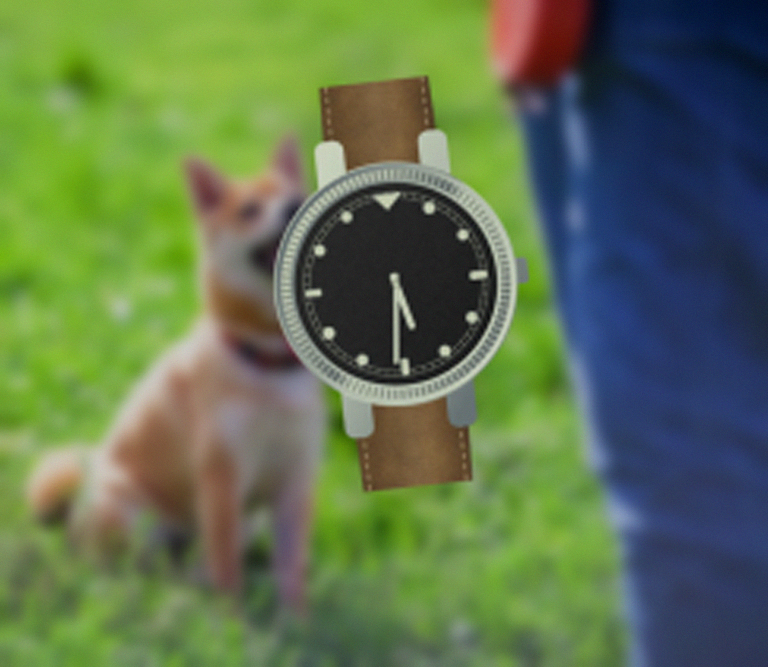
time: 5:31
